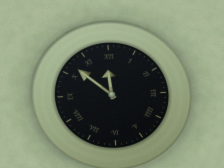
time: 11:52
